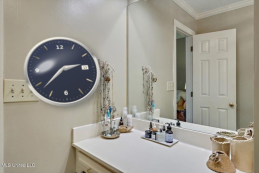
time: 2:38
